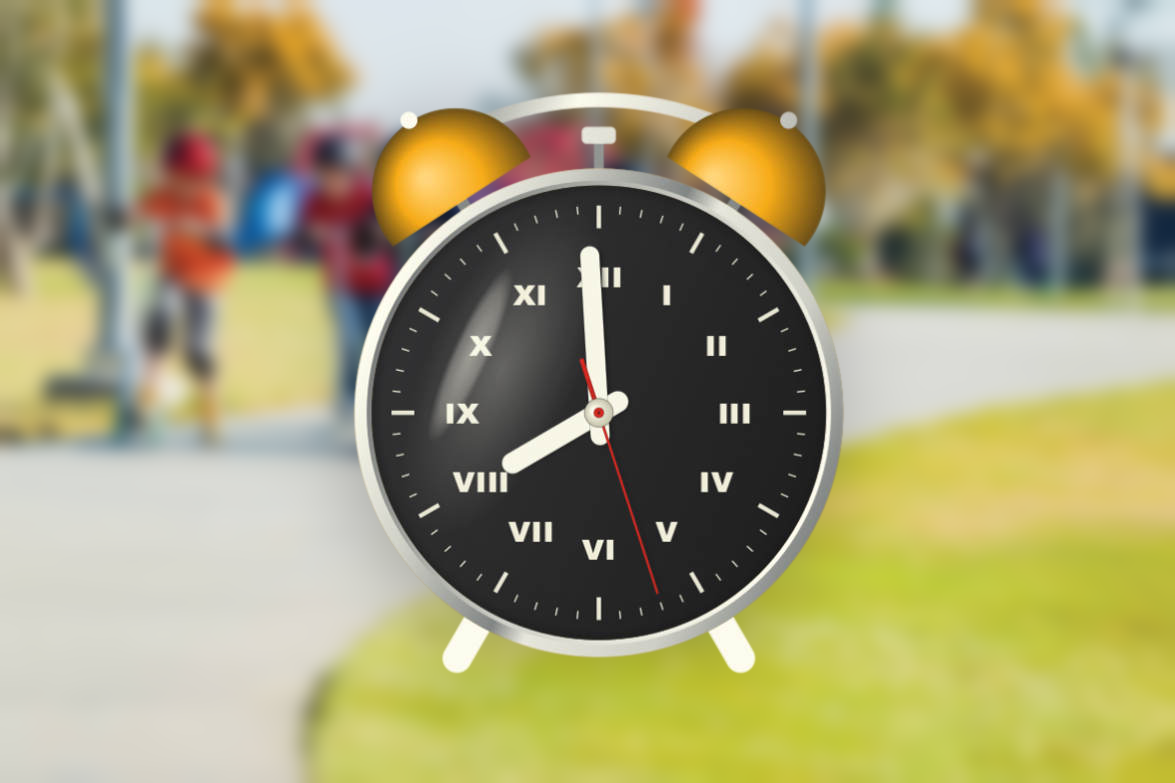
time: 7:59:27
